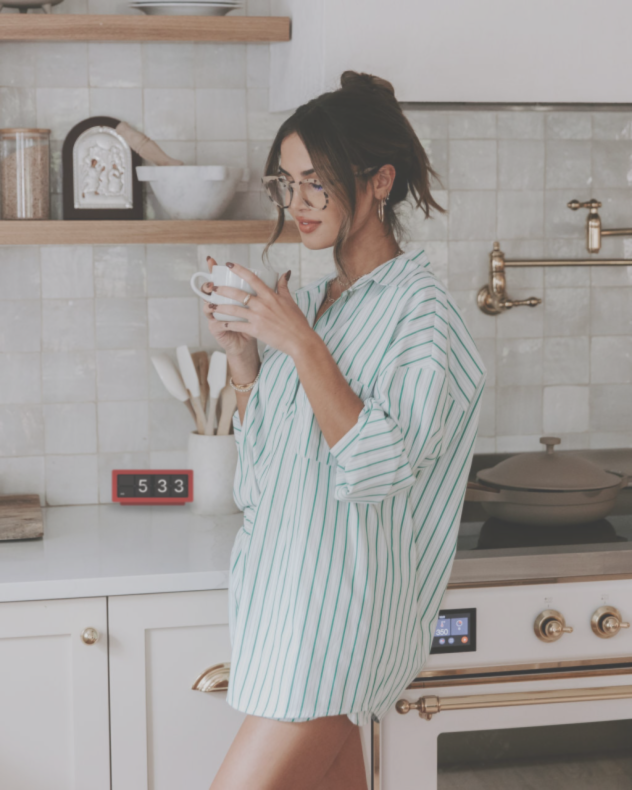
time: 5:33
